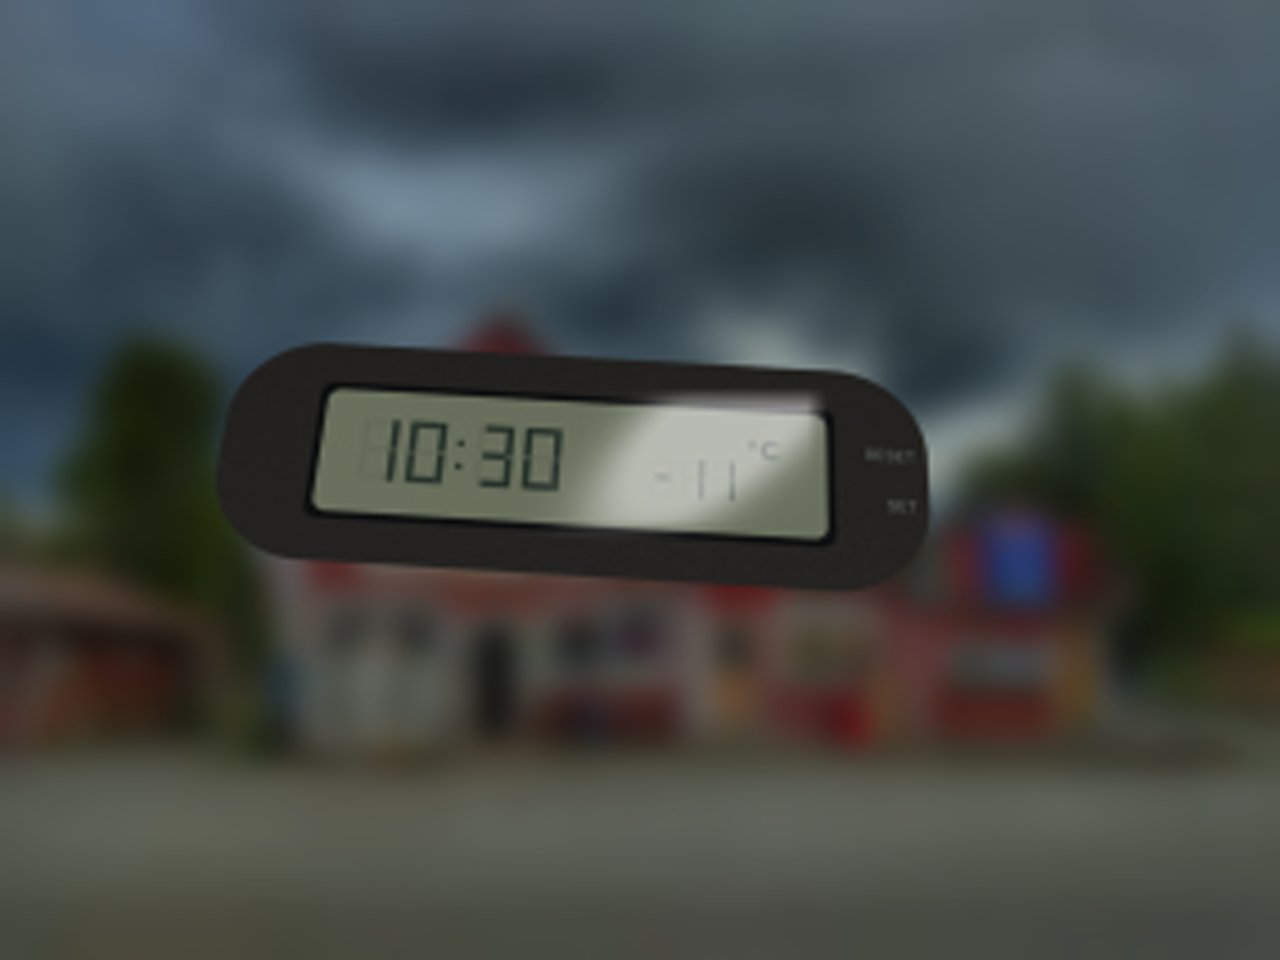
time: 10:30
